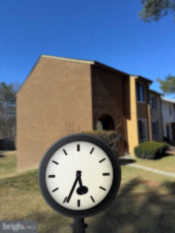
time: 5:34
